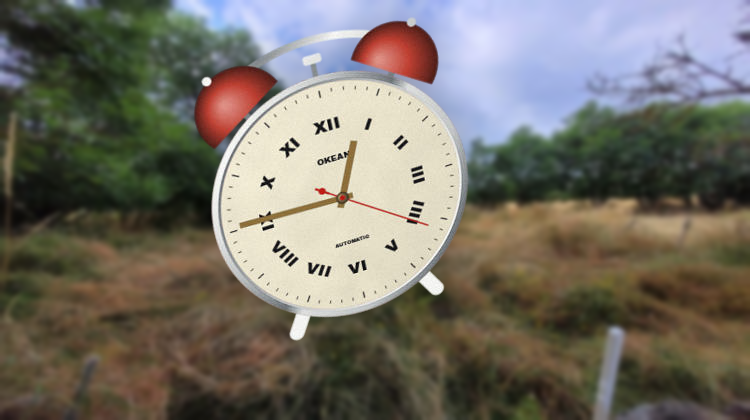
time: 12:45:21
